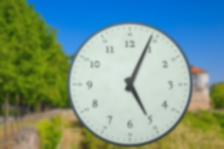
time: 5:04
